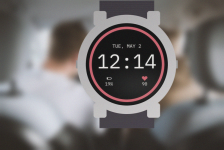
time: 12:14
